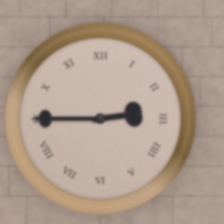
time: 2:45
